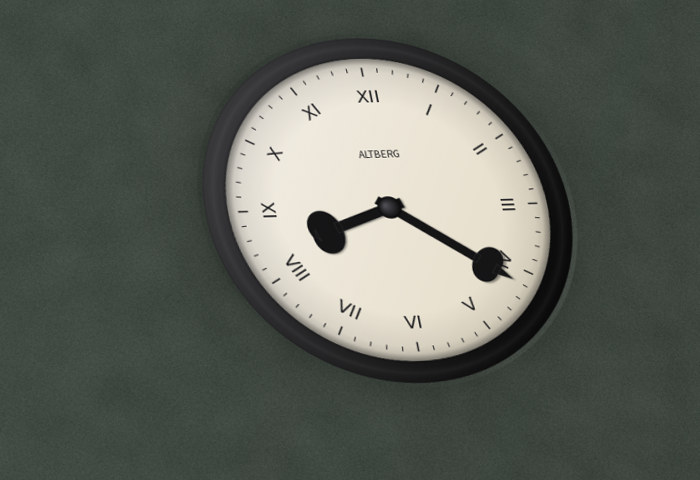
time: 8:21
